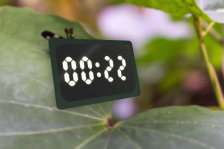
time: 0:22
